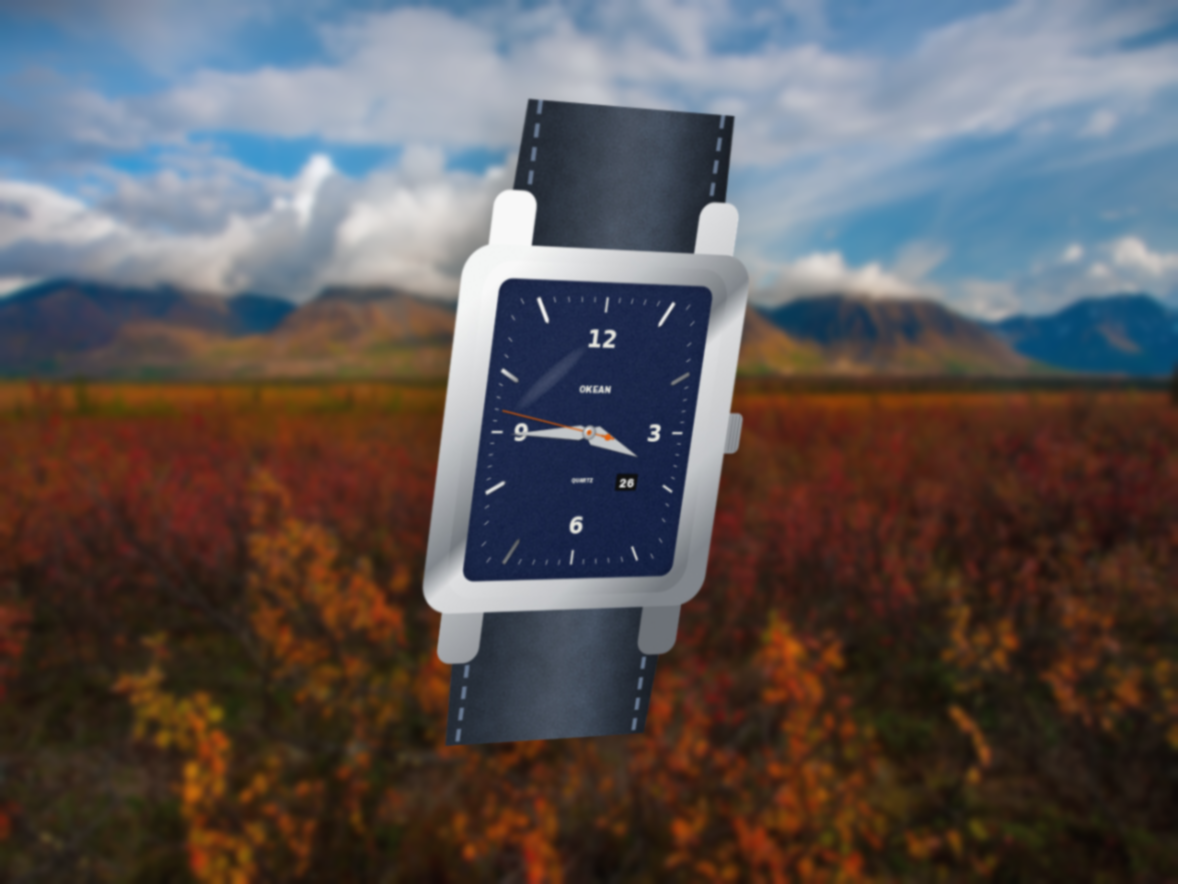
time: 3:44:47
